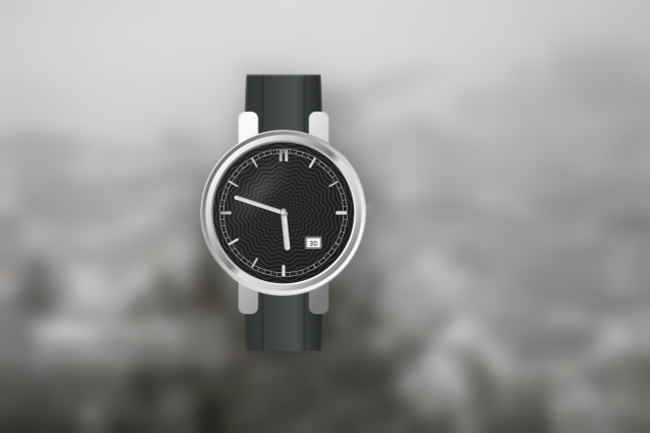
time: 5:48
